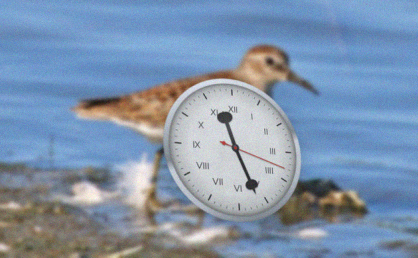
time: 11:26:18
